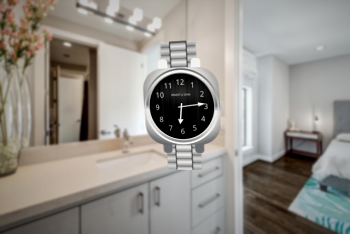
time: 6:14
